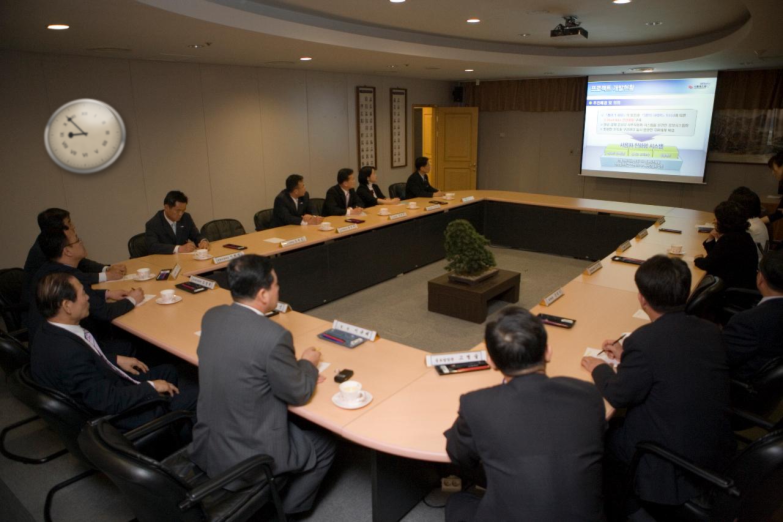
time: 8:53
